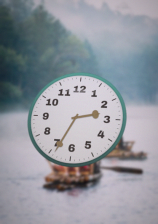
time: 2:34
